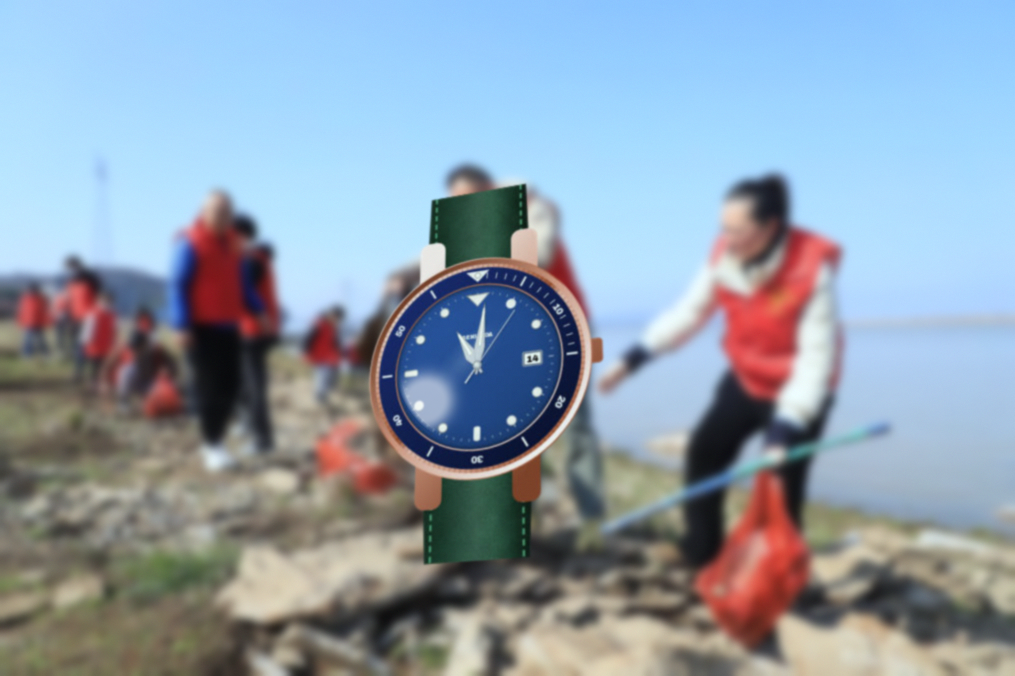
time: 11:01:06
